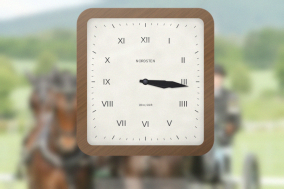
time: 3:16
